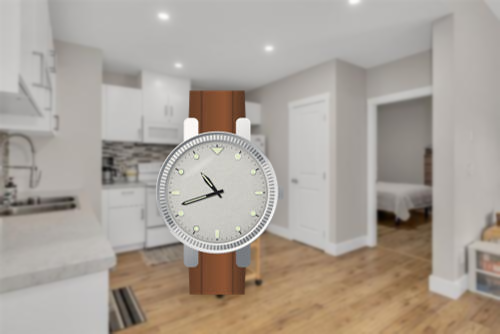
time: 10:42
